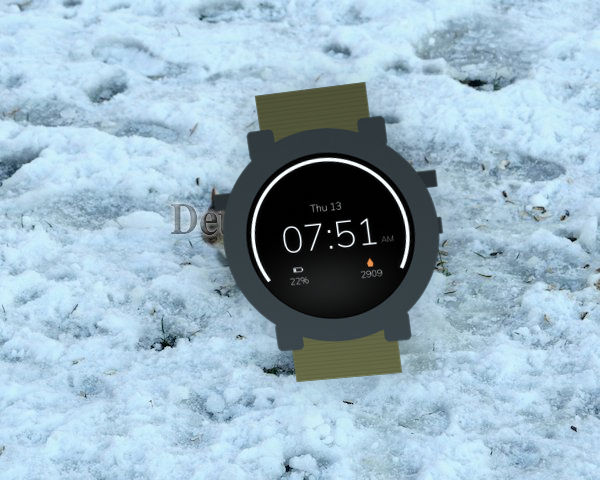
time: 7:51
